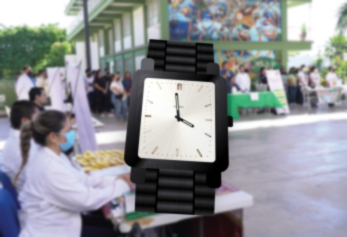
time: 3:59
